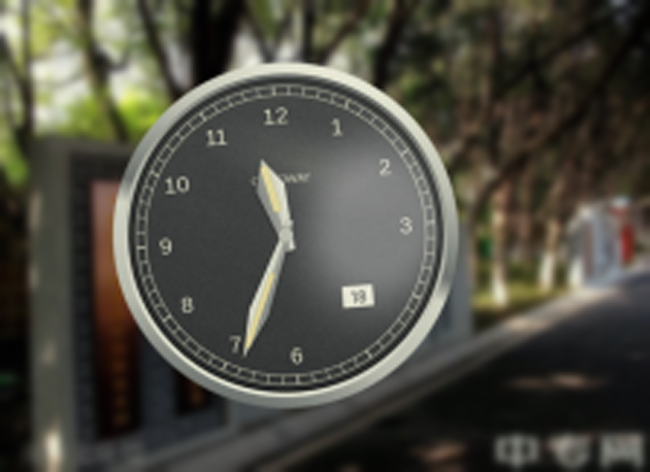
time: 11:34
